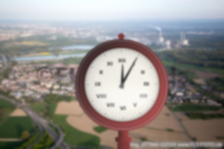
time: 12:05
